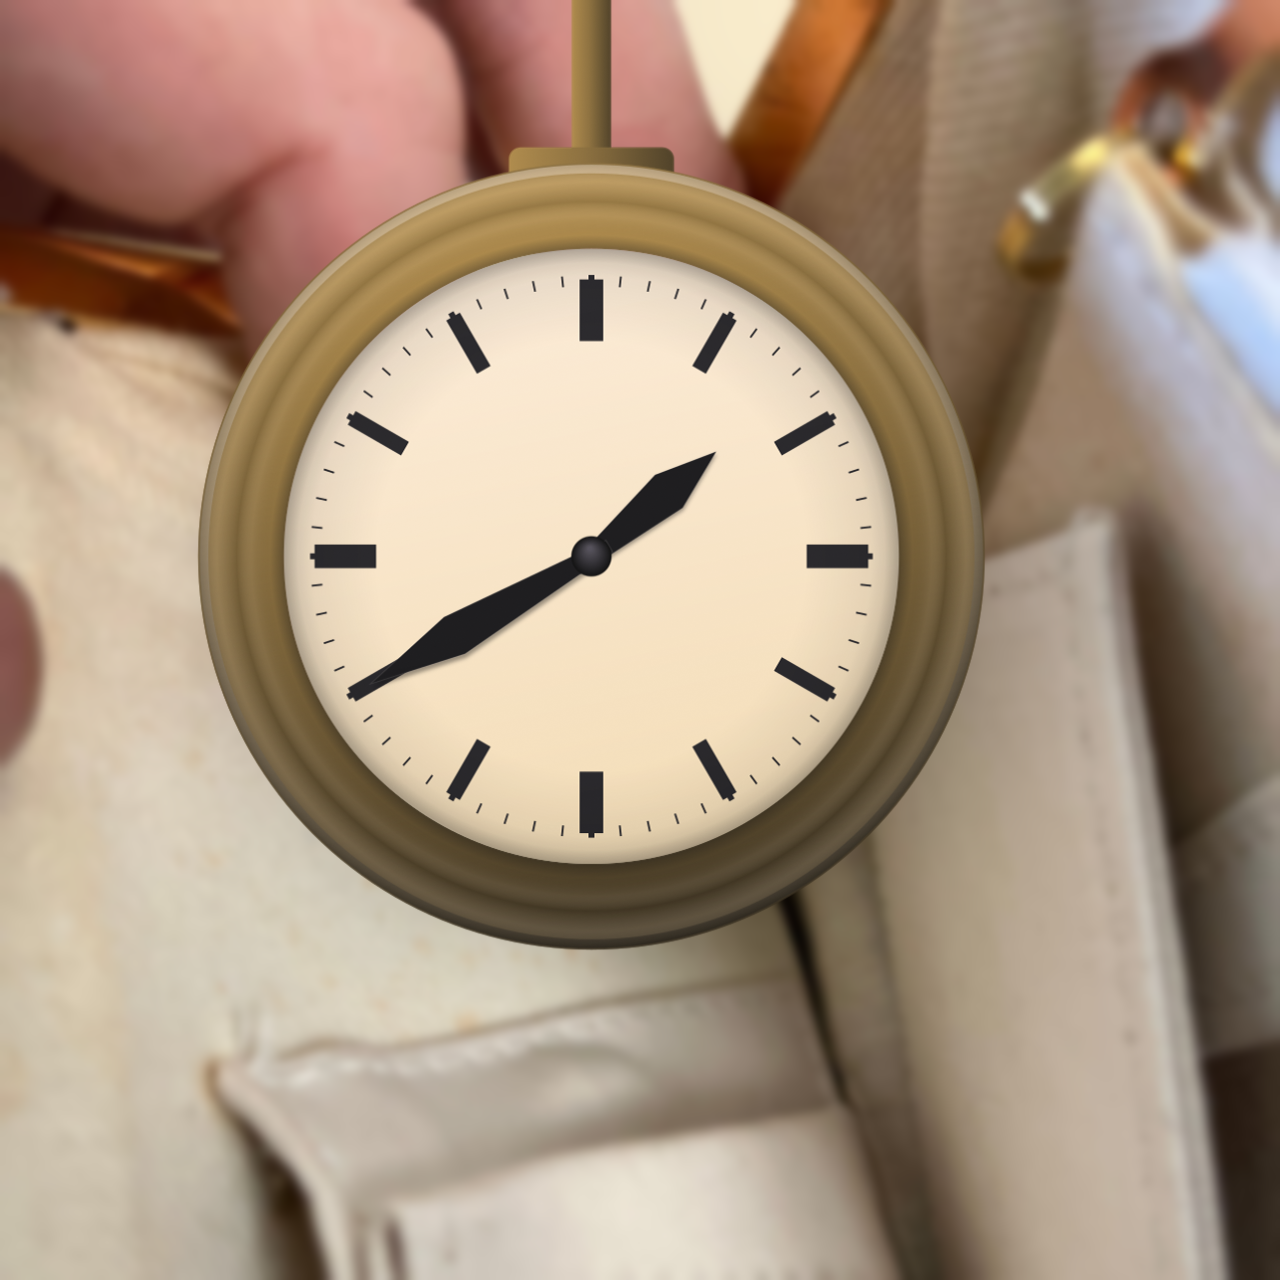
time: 1:40
